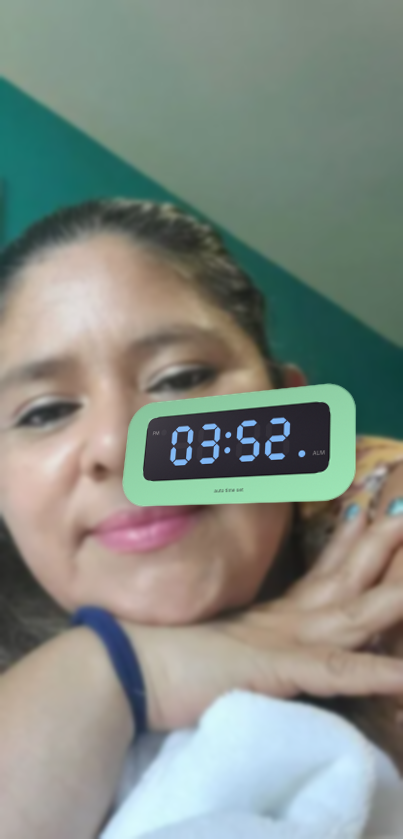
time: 3:52
